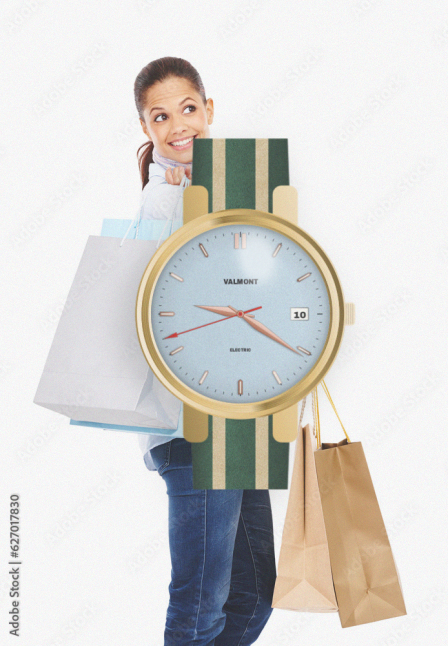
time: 9:20:42
